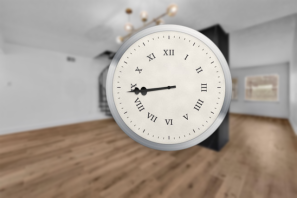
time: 8:44
